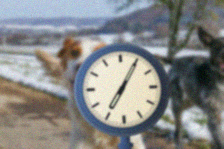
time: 7:05
